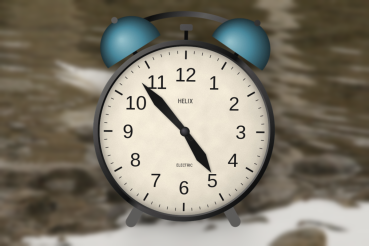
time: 4:53
